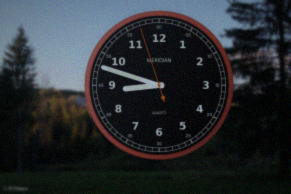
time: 8:47:57
